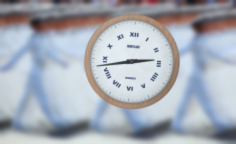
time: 2:43
